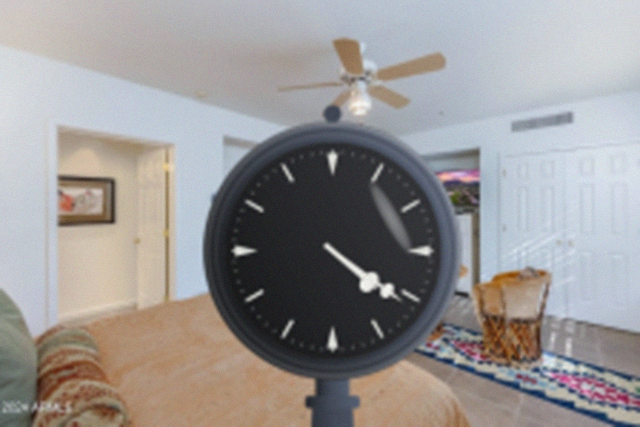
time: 4:21
